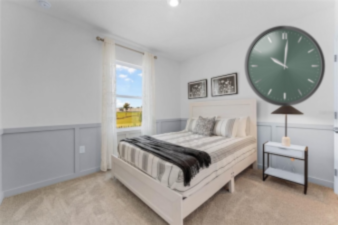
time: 10:01
